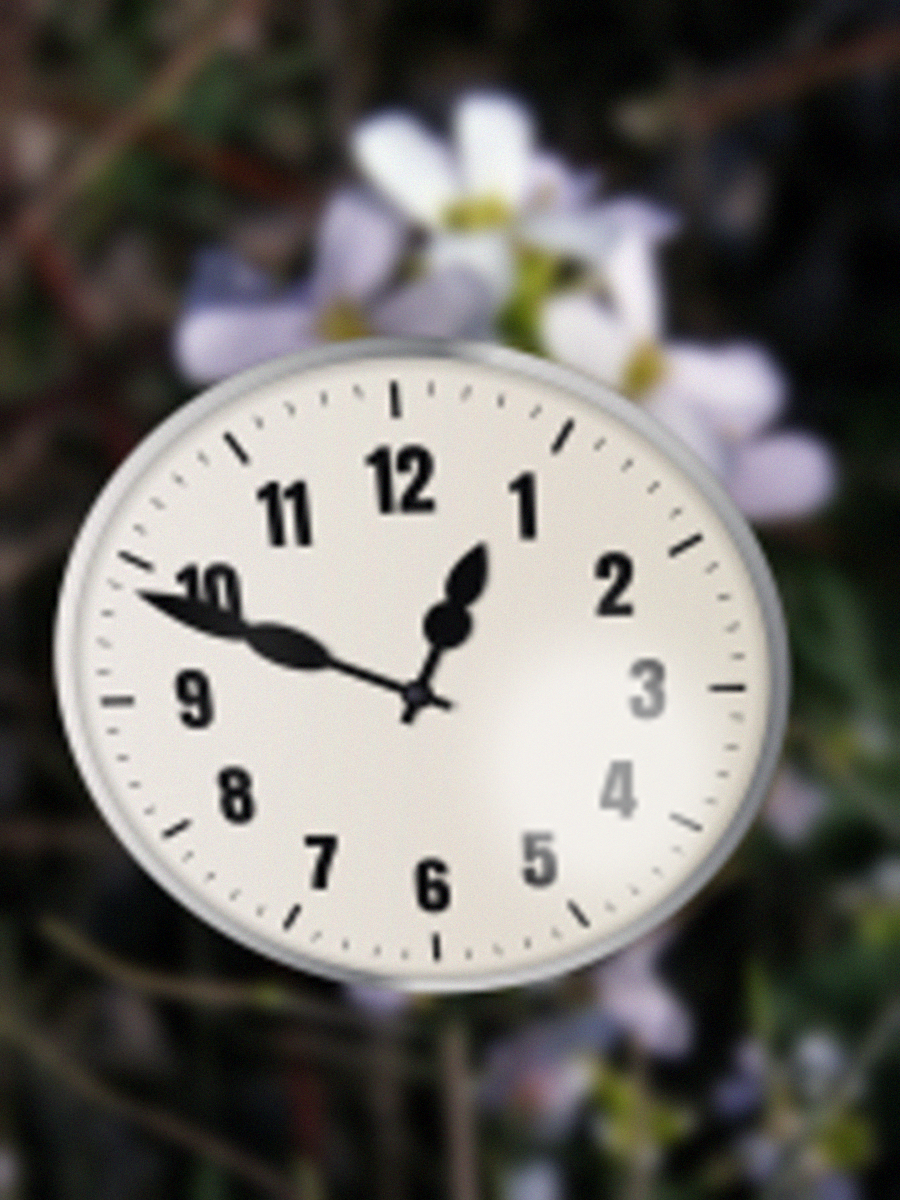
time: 12:49
